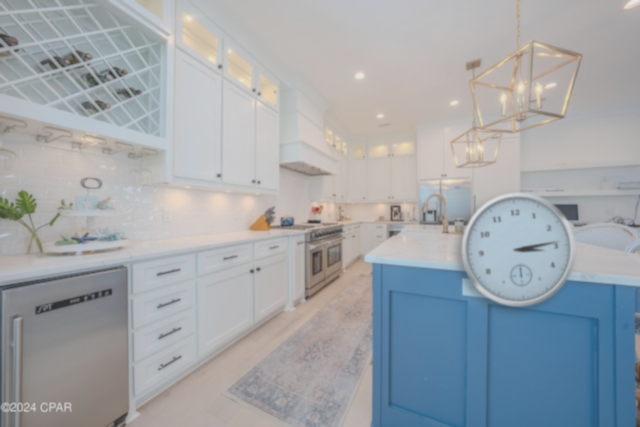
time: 3:14
